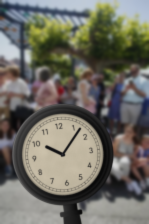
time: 10:07
